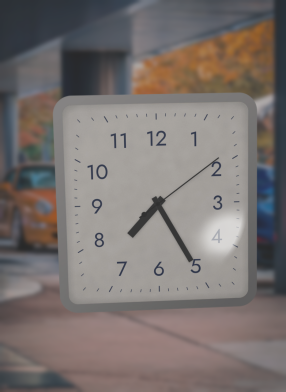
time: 7:25:09
